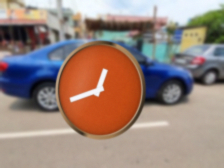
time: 12:42
